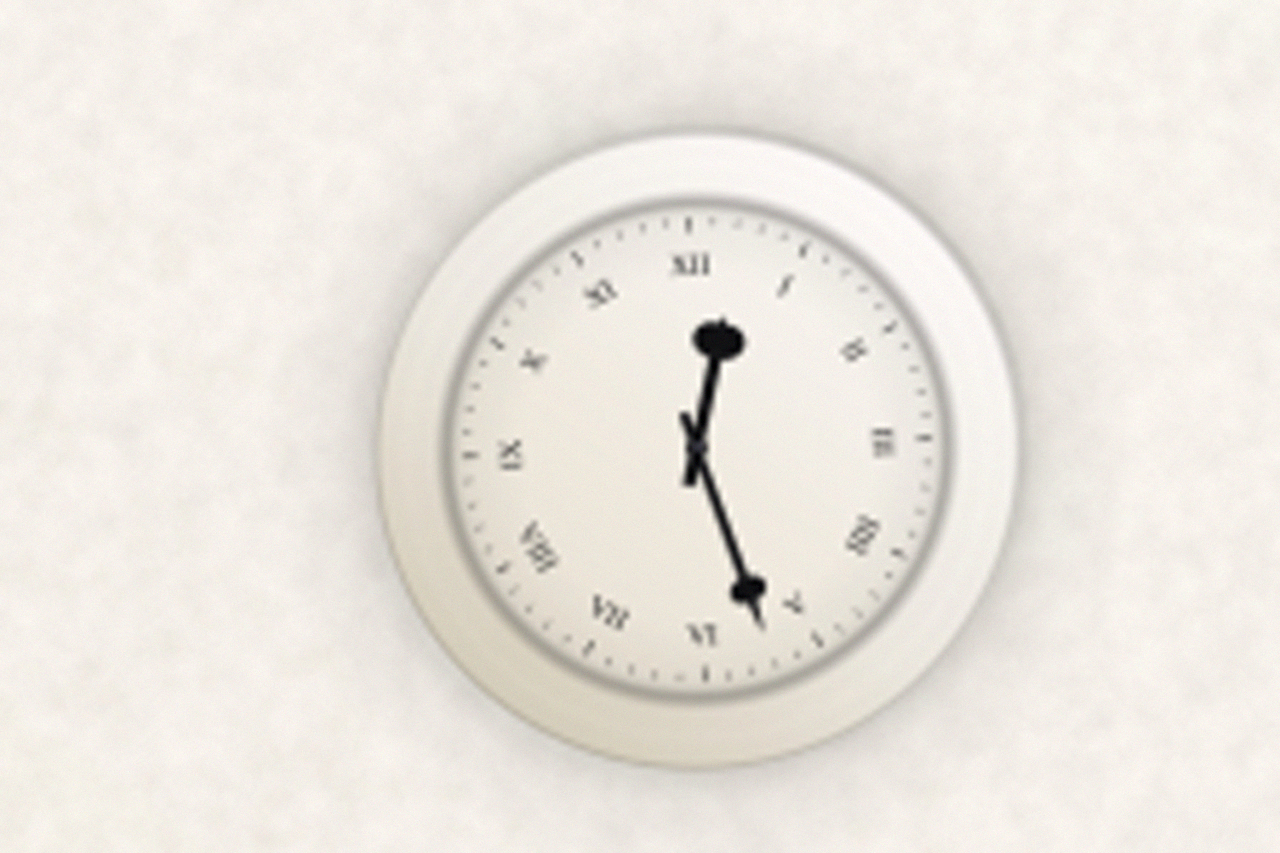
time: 12:27
